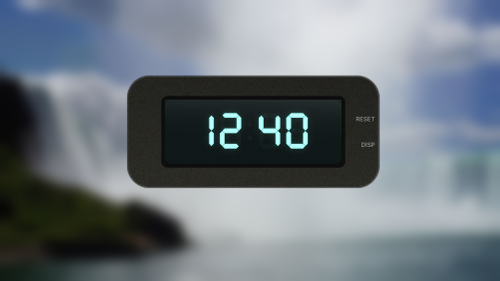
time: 12:40
